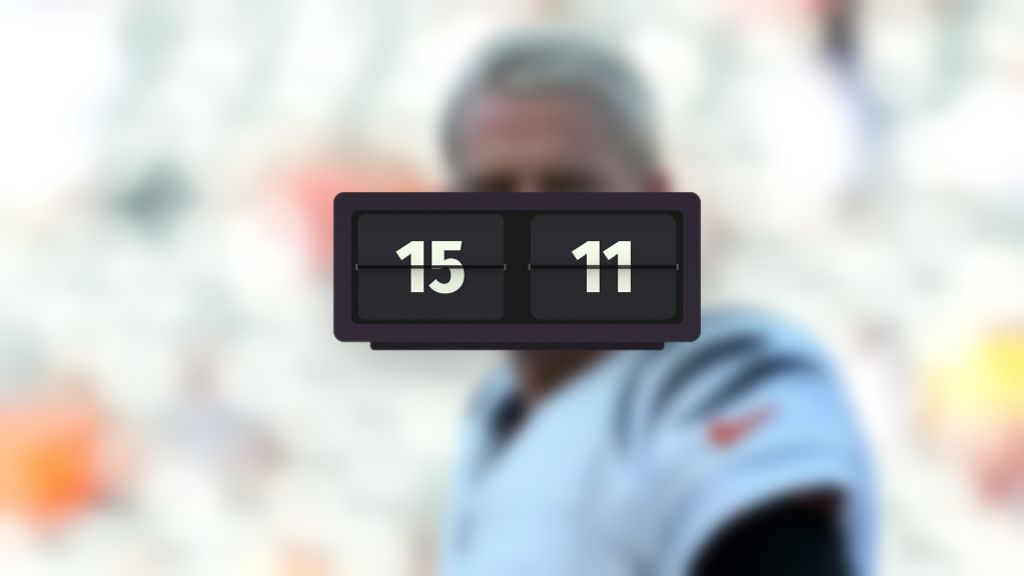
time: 15:11
